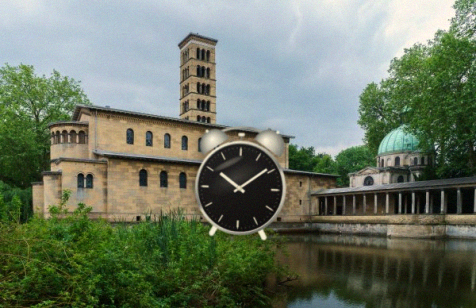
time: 10:09
